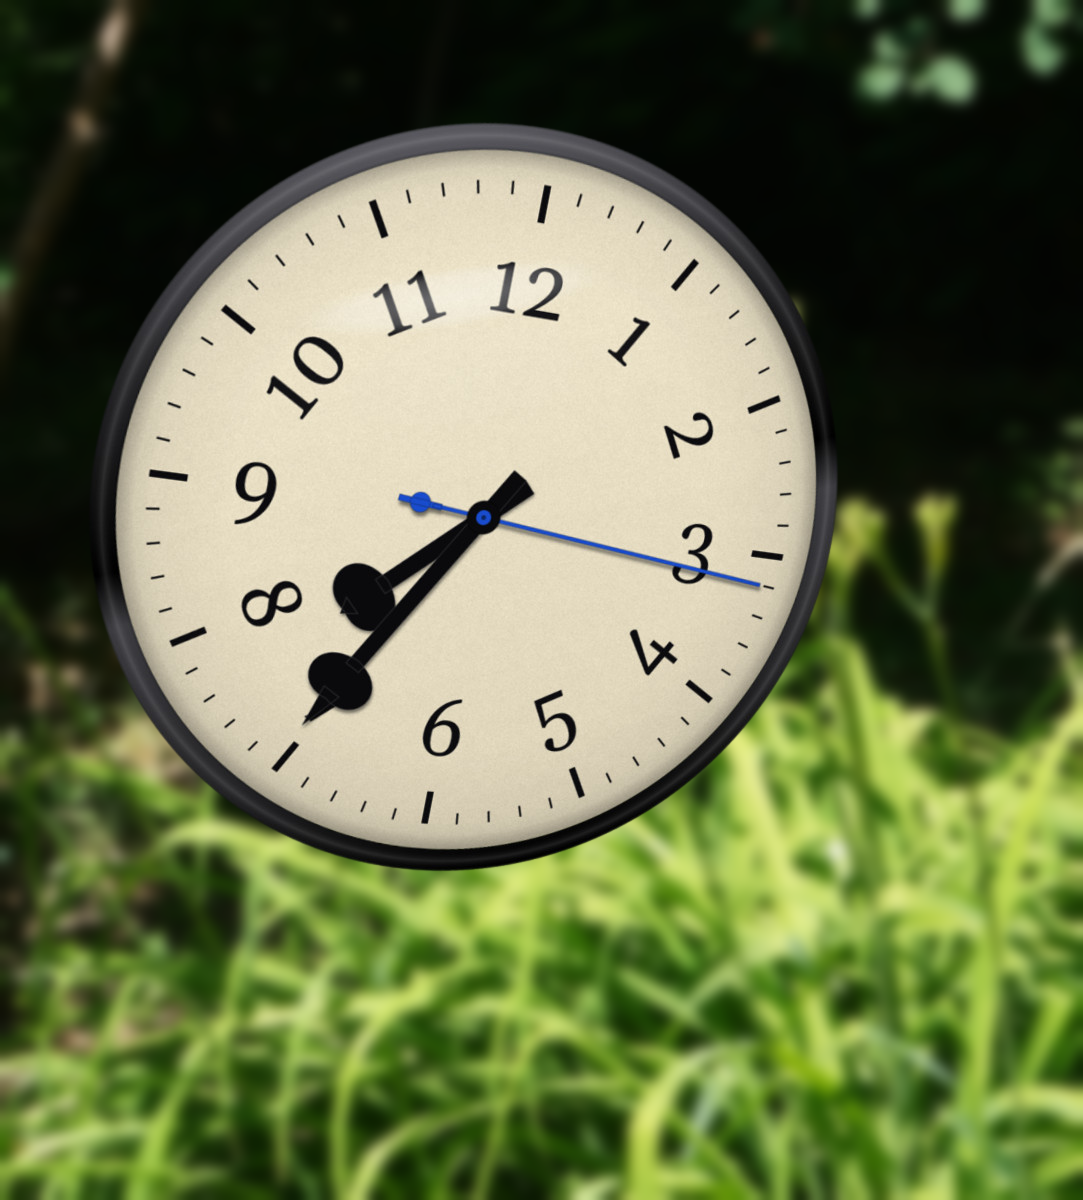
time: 7:35:16
